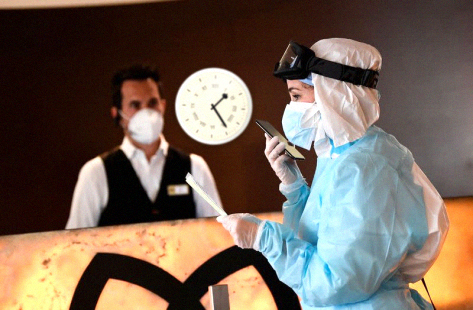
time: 1:24
